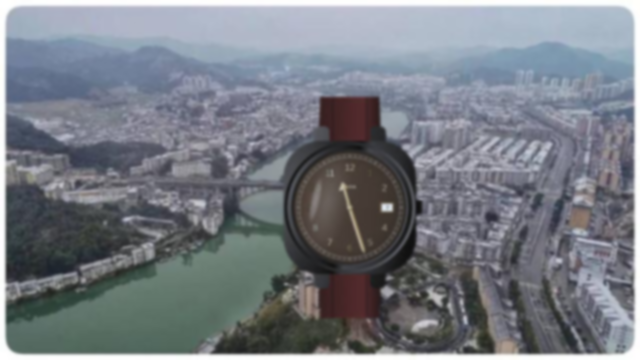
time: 11:27
